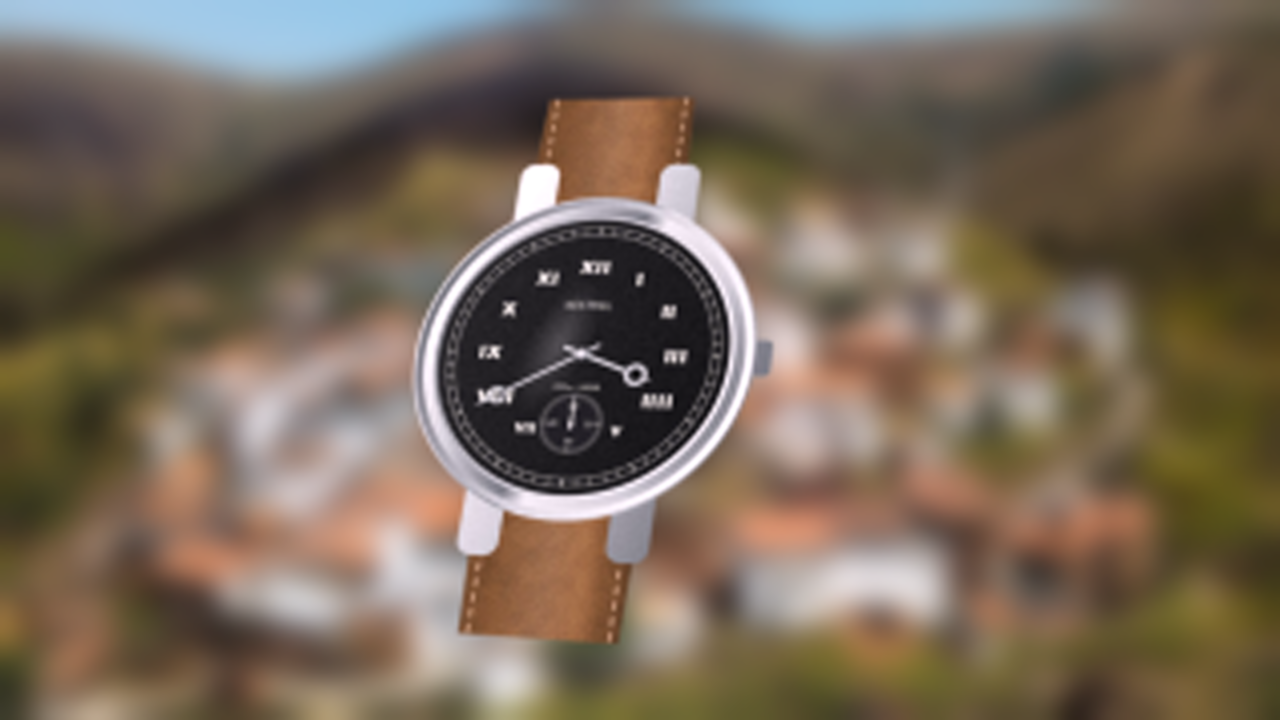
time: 3:40
